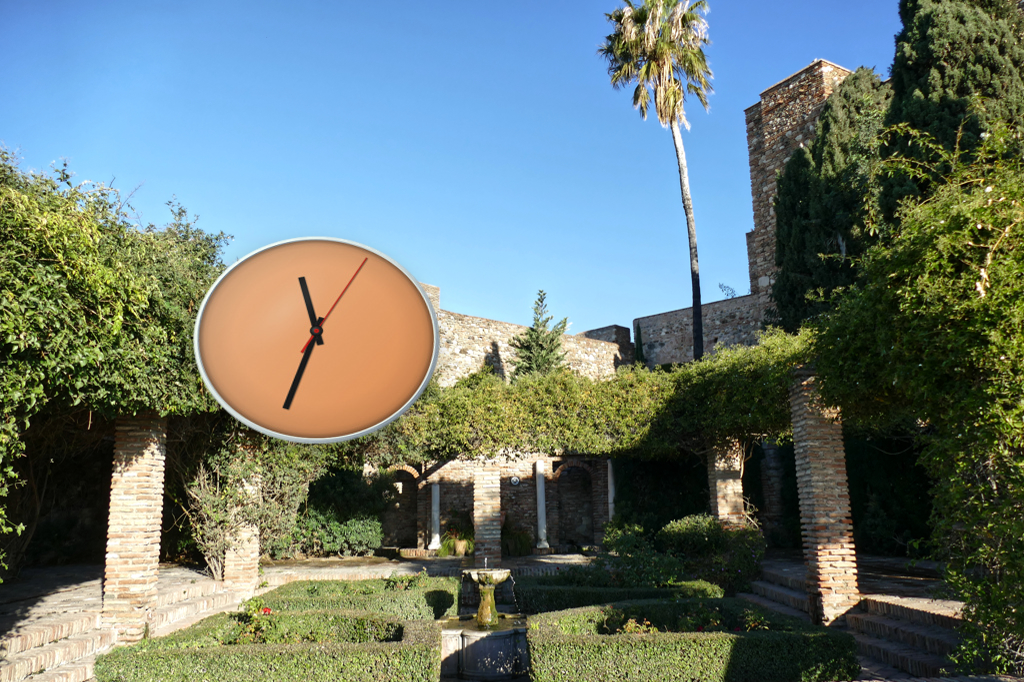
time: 11:33:05
